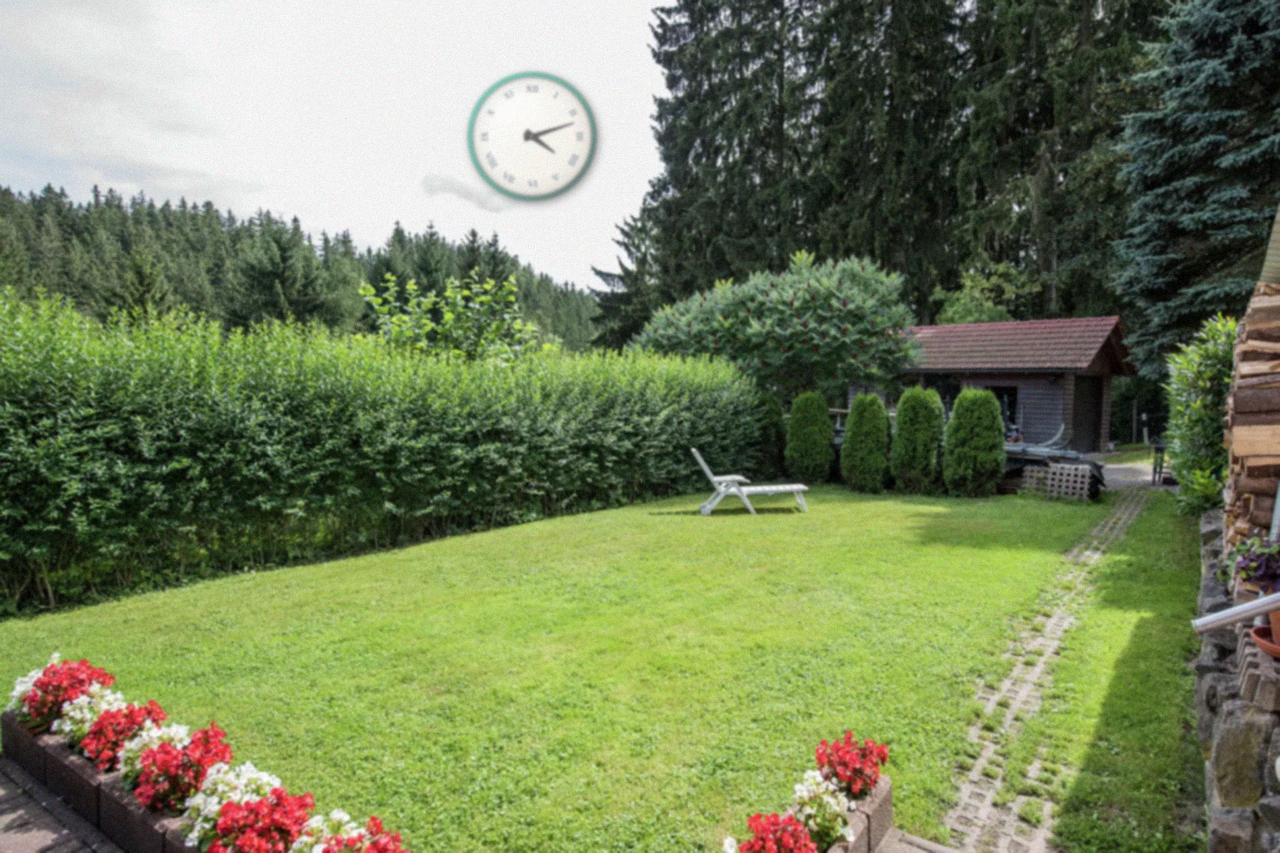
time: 4:12
